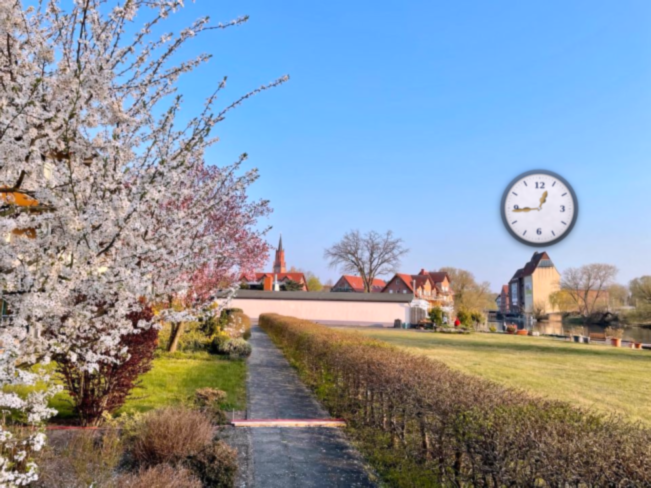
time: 12:44
